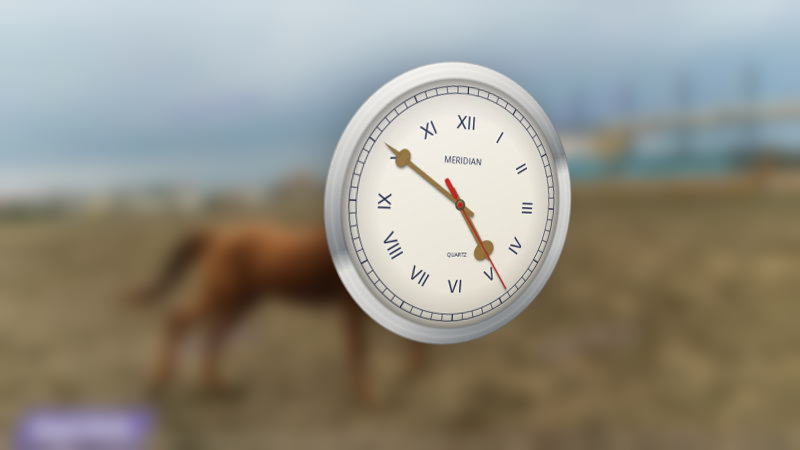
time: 4:50:24
